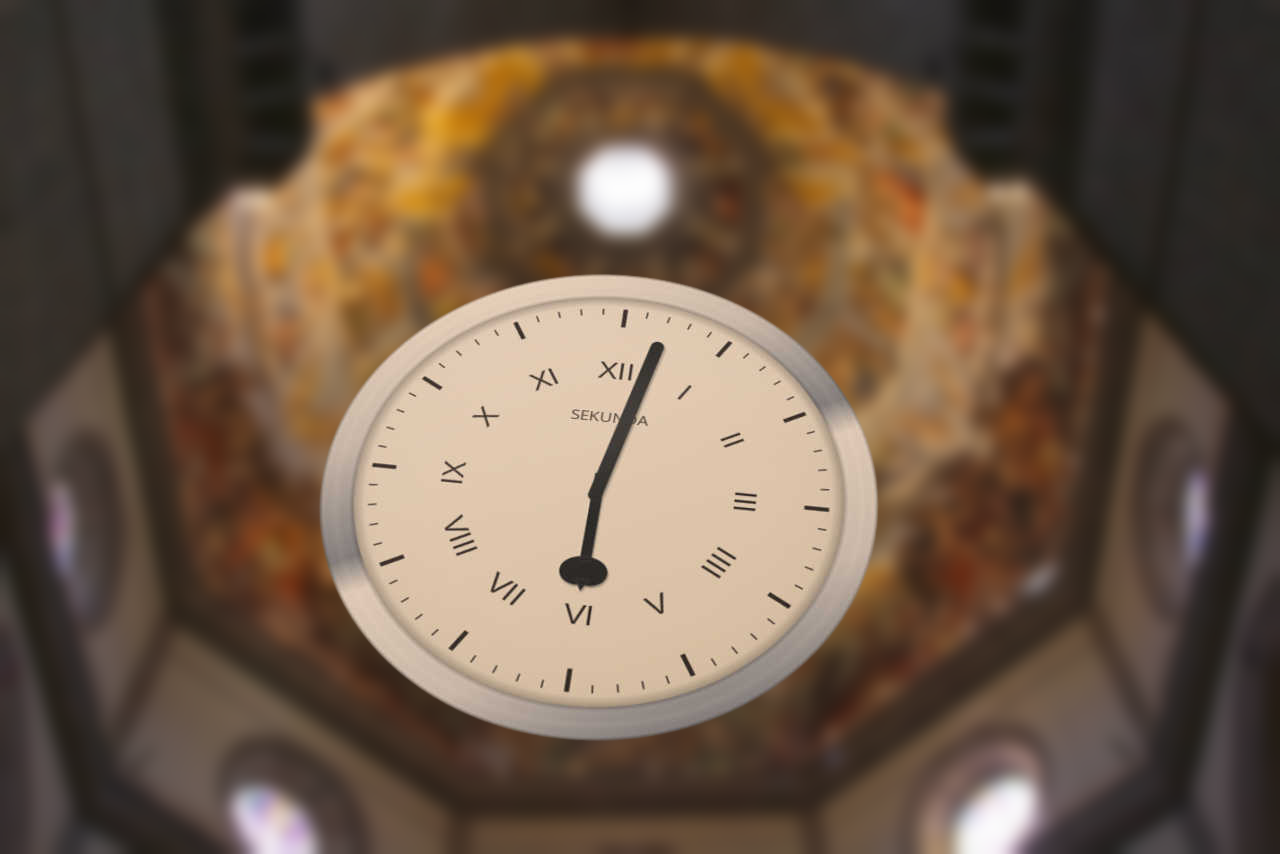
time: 6:02
